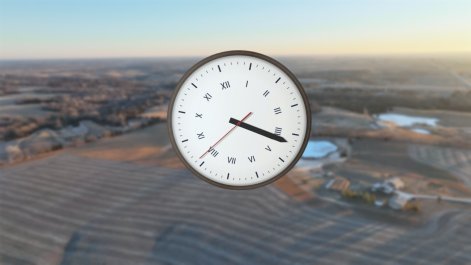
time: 4:21:41
